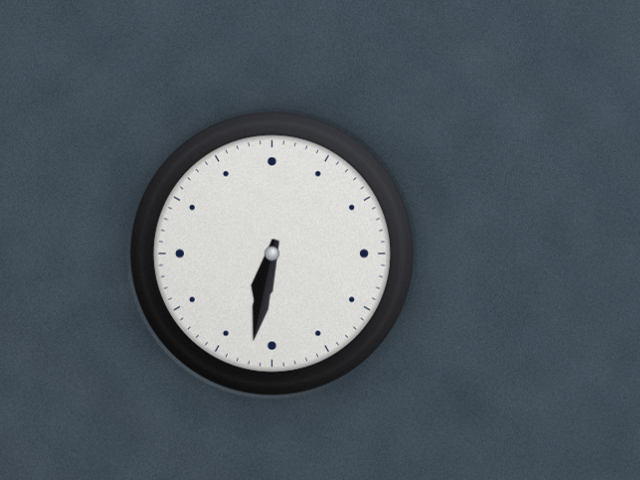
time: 6:32
